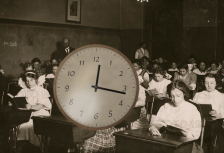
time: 12:17
